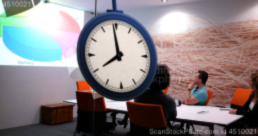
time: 7:59
